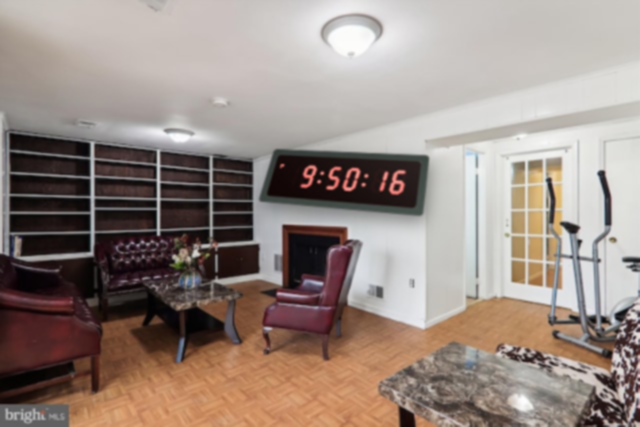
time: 9:50:16
